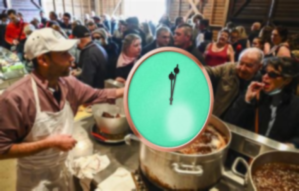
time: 12:02
